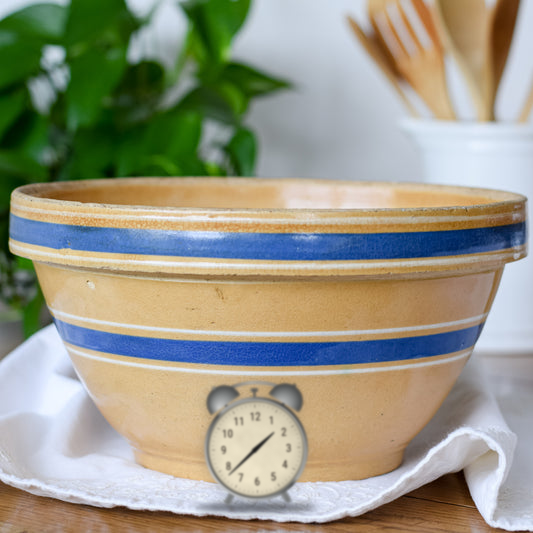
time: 1:38
